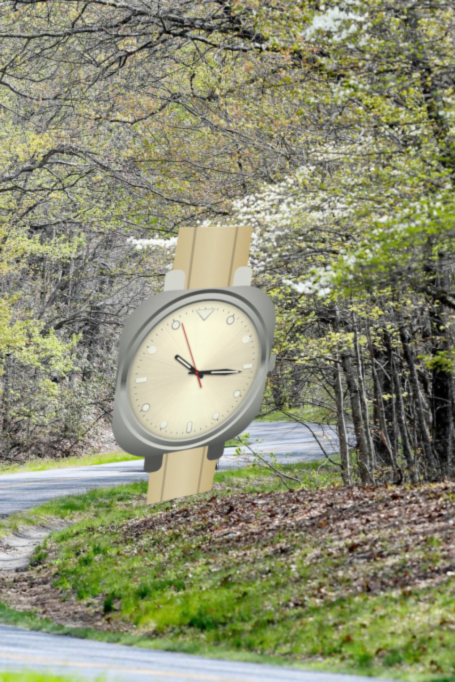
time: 10:15:56
